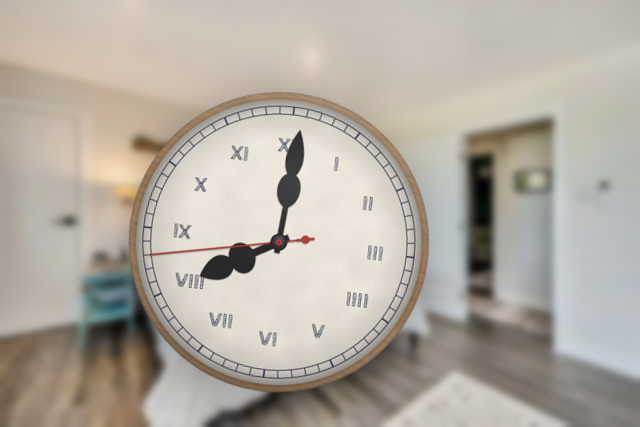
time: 8:00:43
